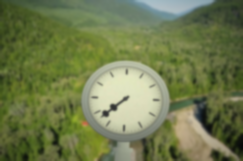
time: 7:38
